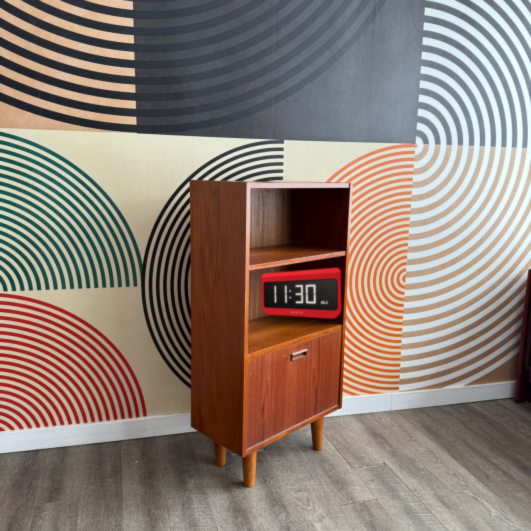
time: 11:30
